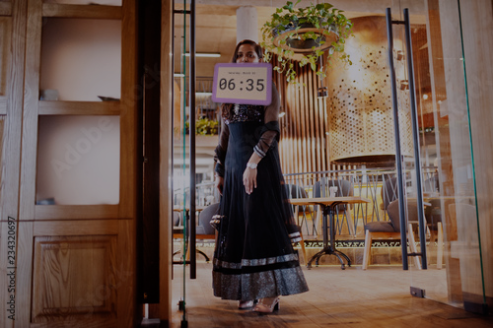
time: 6:35
